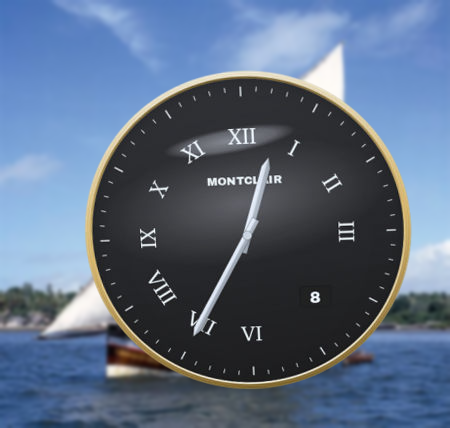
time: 12:35
